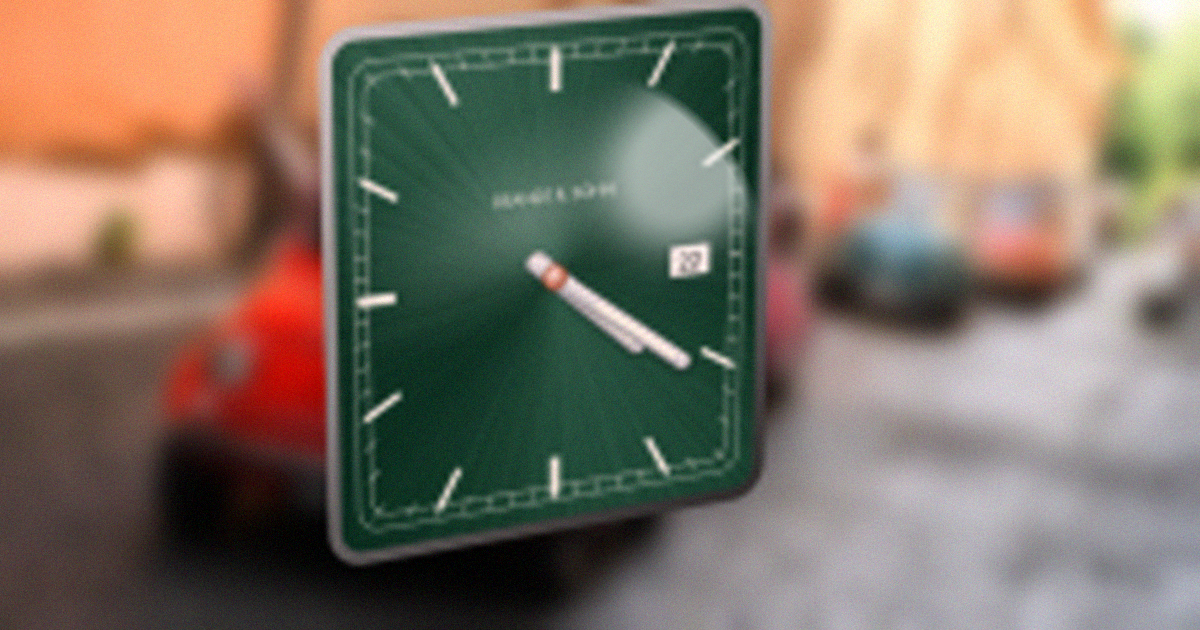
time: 4:21
